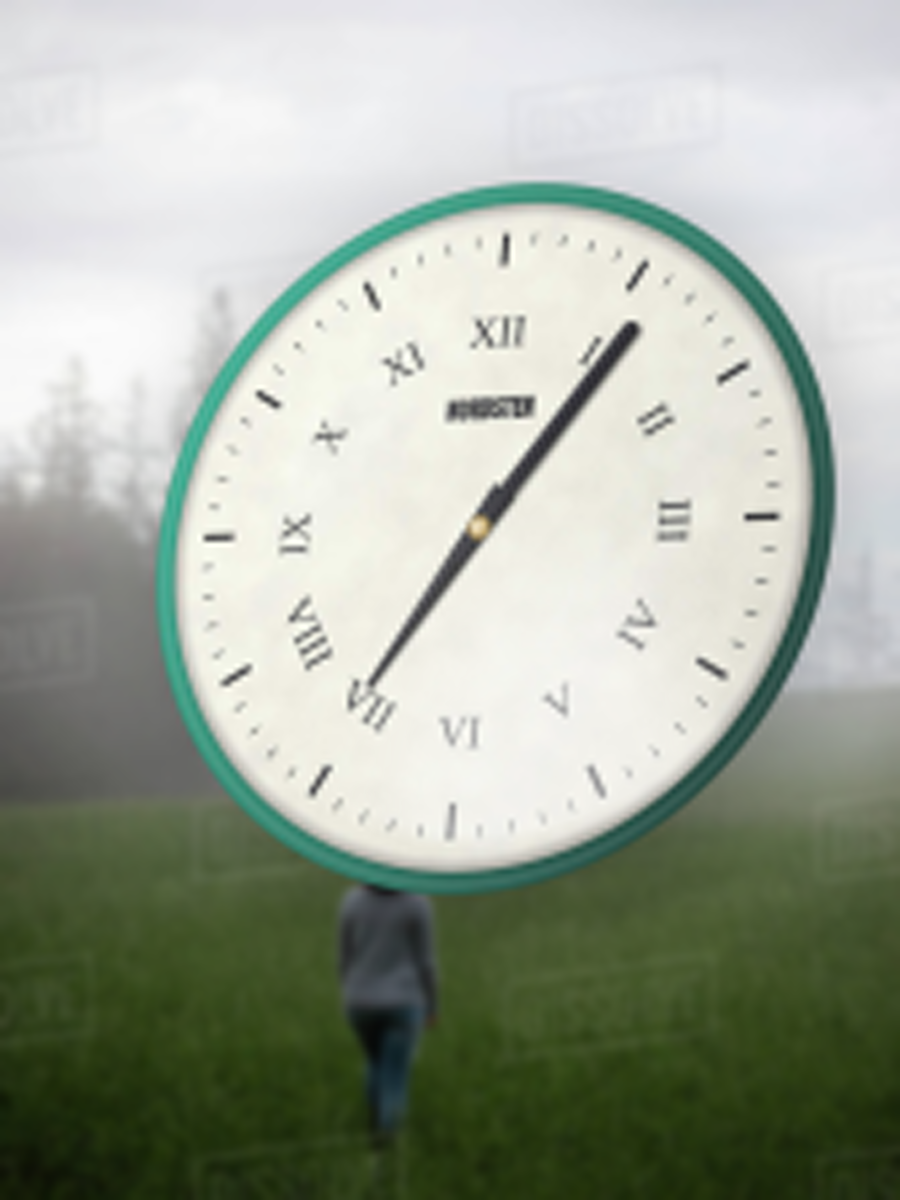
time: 7:06
